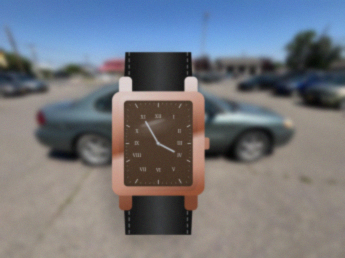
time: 3:55
